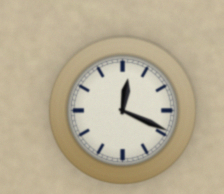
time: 12:19
